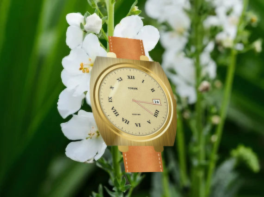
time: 4:16
